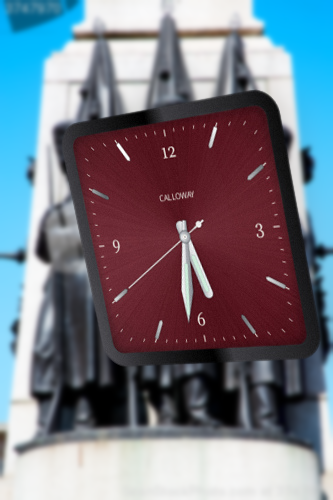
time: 5:31:40
